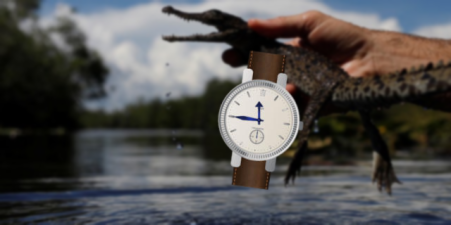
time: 11:45
